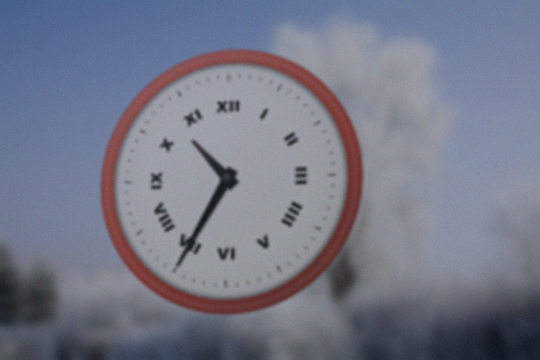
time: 10:35
